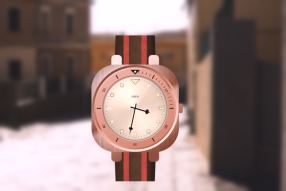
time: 3:32
